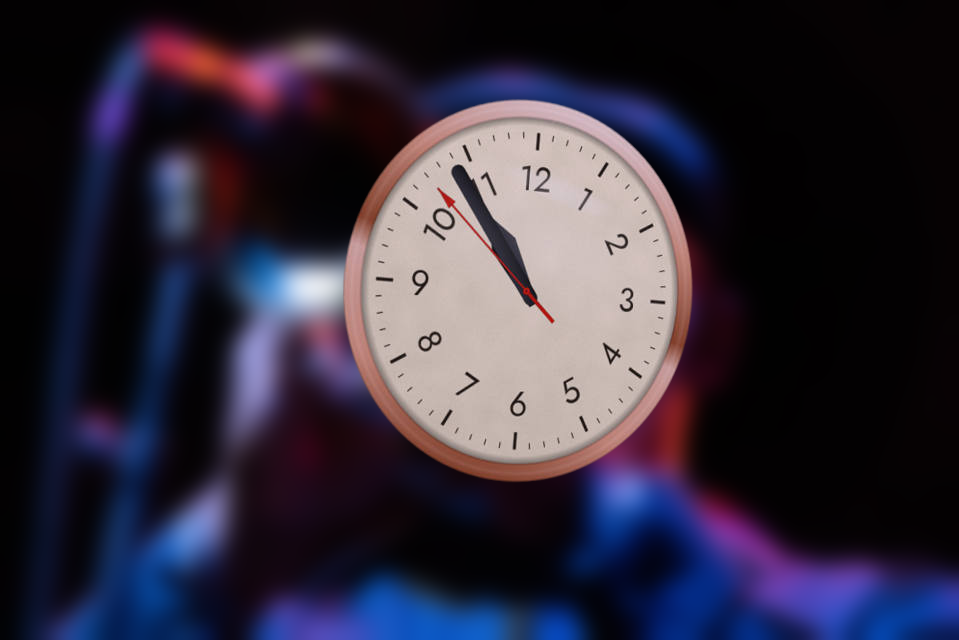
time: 10:53:52
